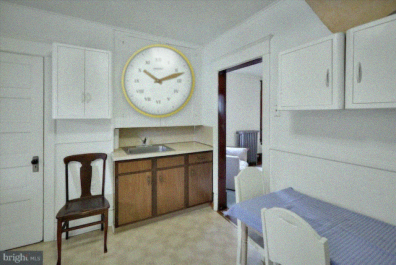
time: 10:12
